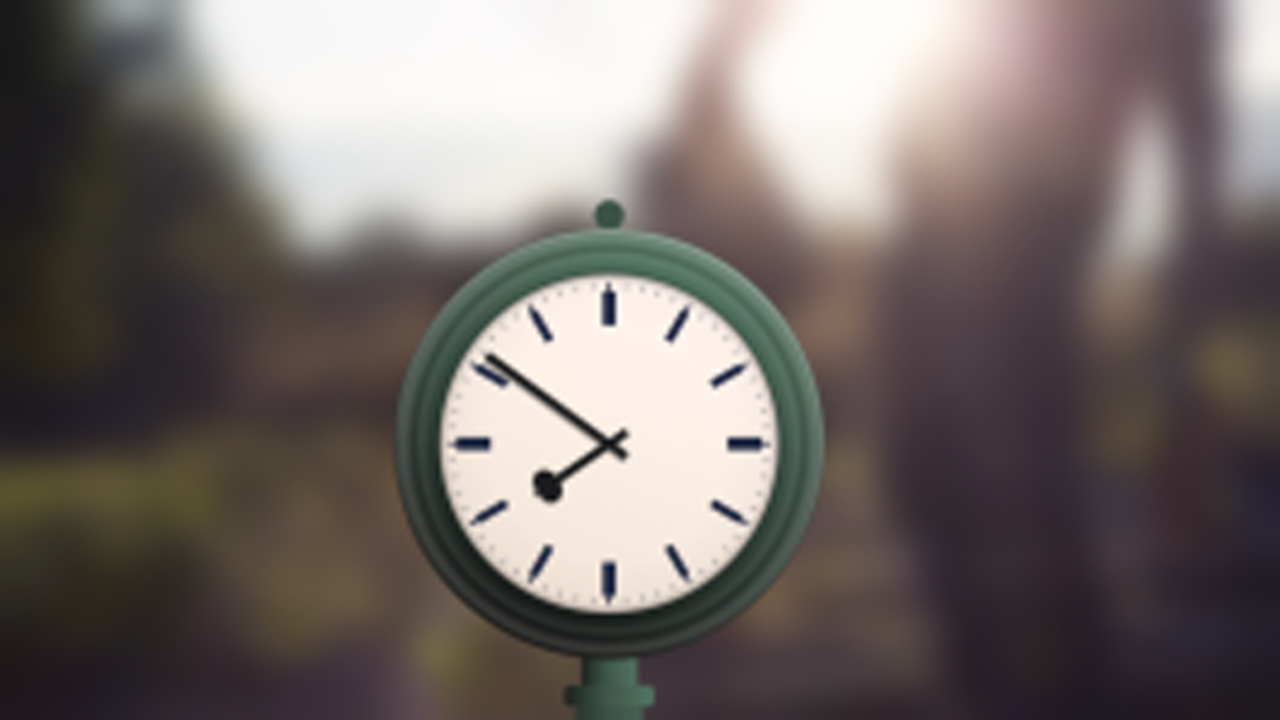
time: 7:51
